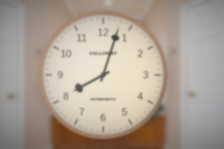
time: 8:03
